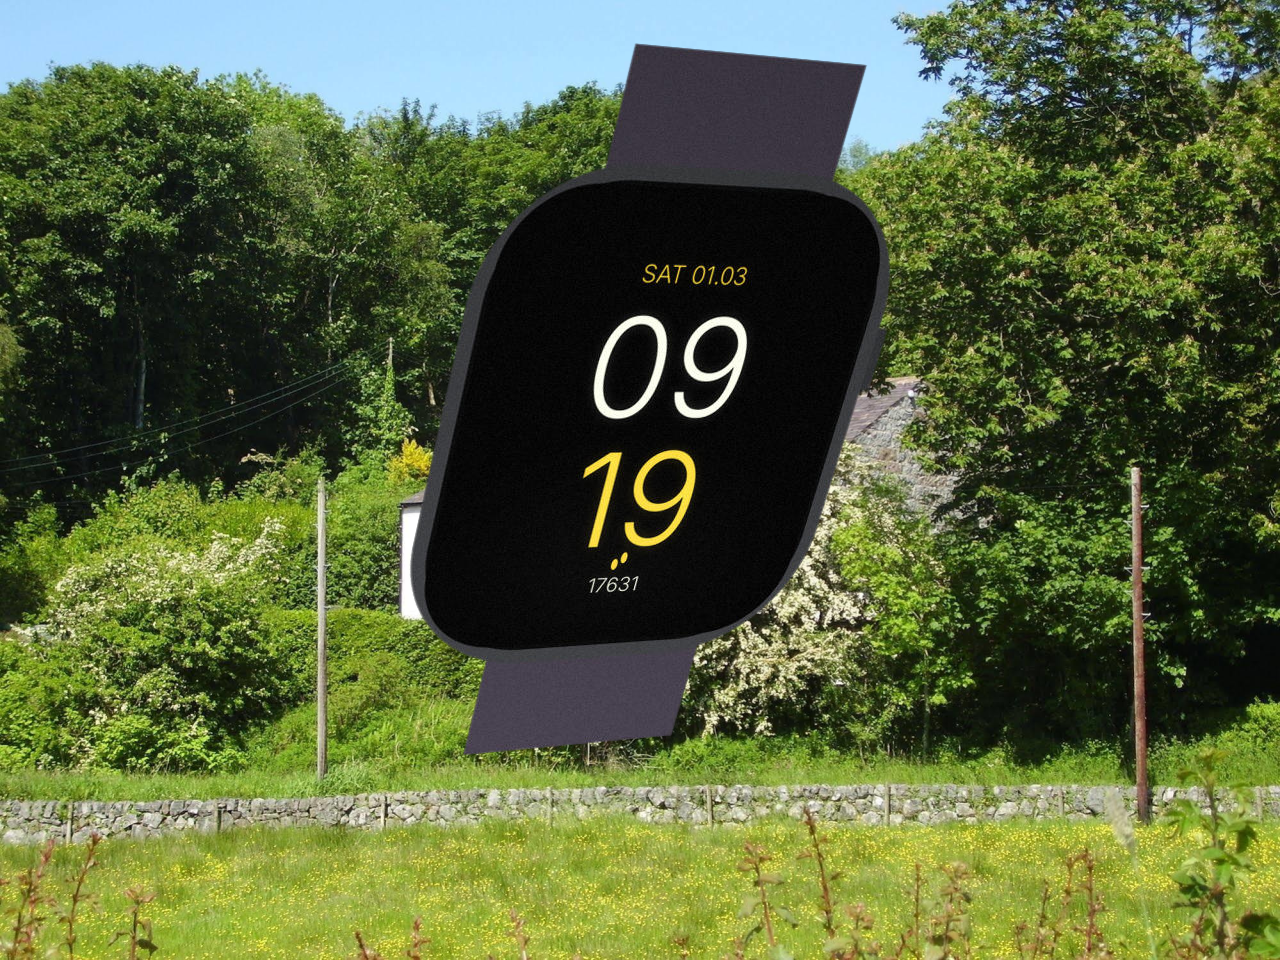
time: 9:19
